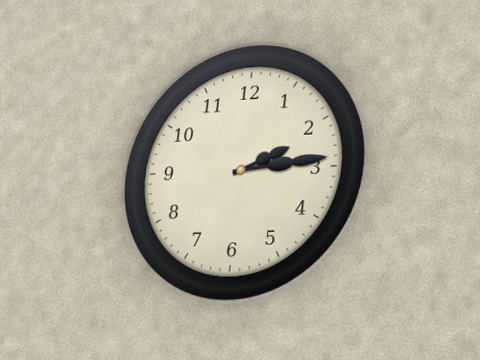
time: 2:14
